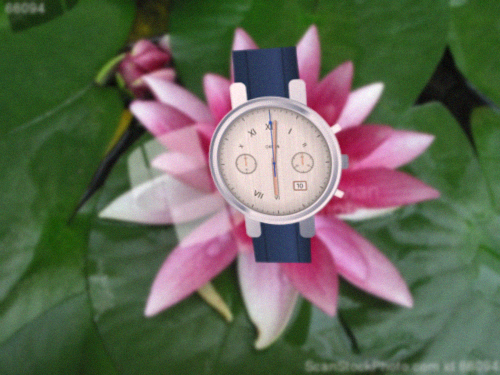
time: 6:01
